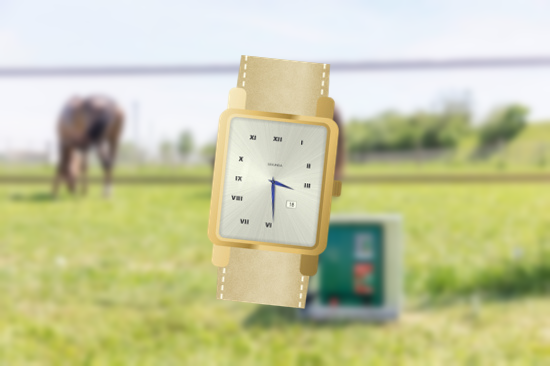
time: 3:29
